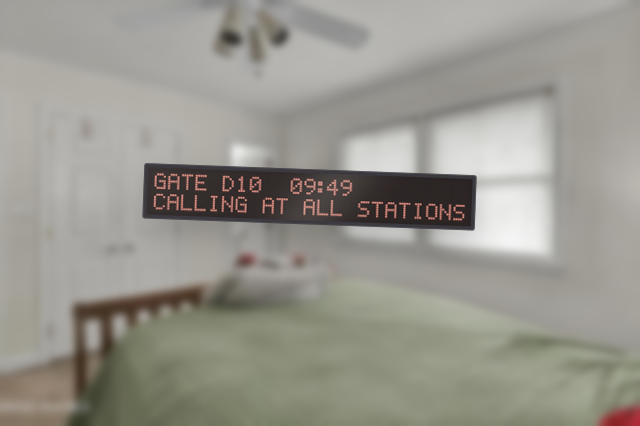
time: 9:49
